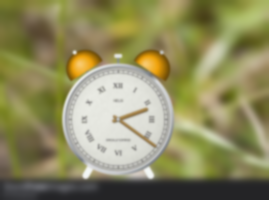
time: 2:21
